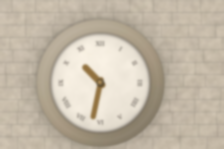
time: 10:32
